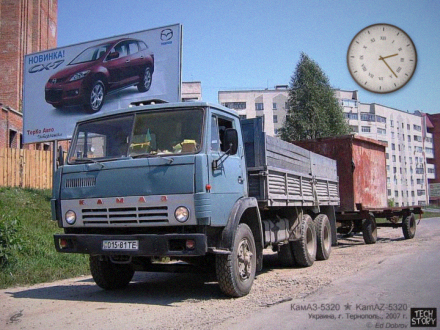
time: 2:23
